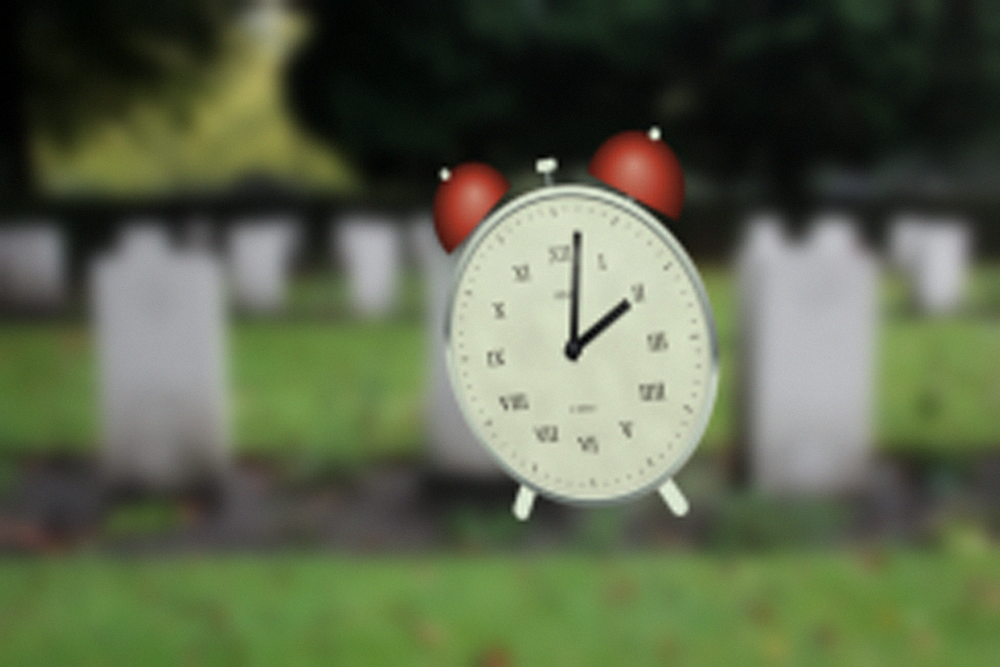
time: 2:02
